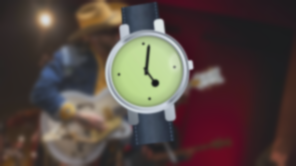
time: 5:02
